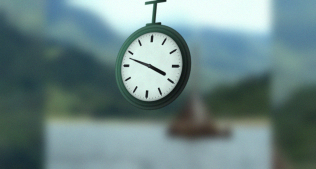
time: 3:48
